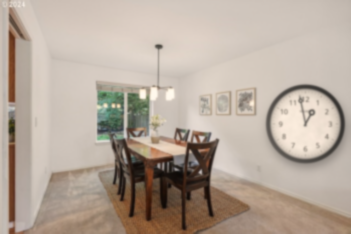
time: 12:58
